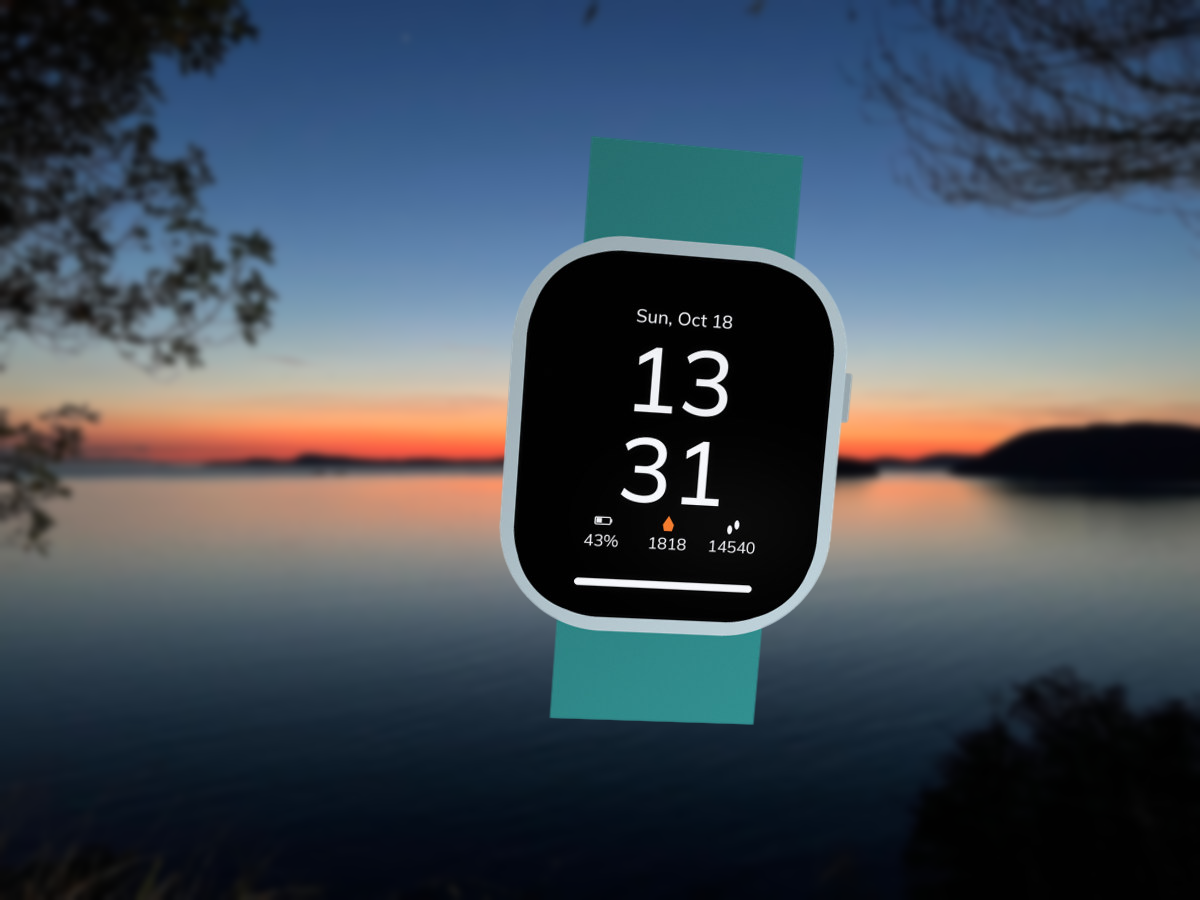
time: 13:31
